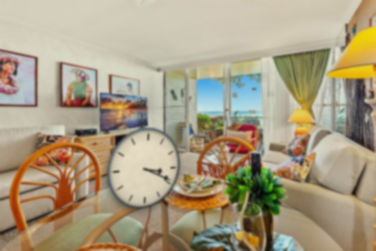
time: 3:19
